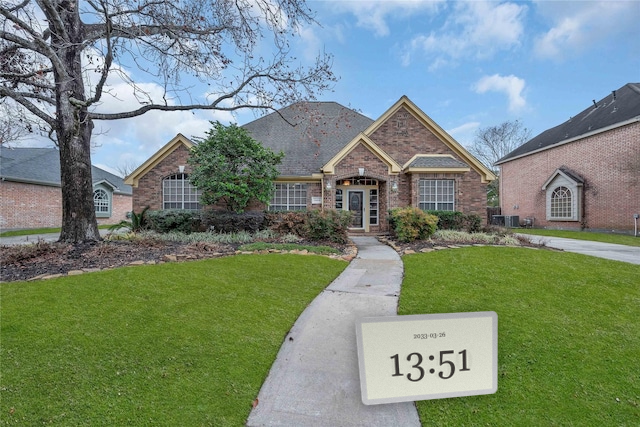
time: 13:51
